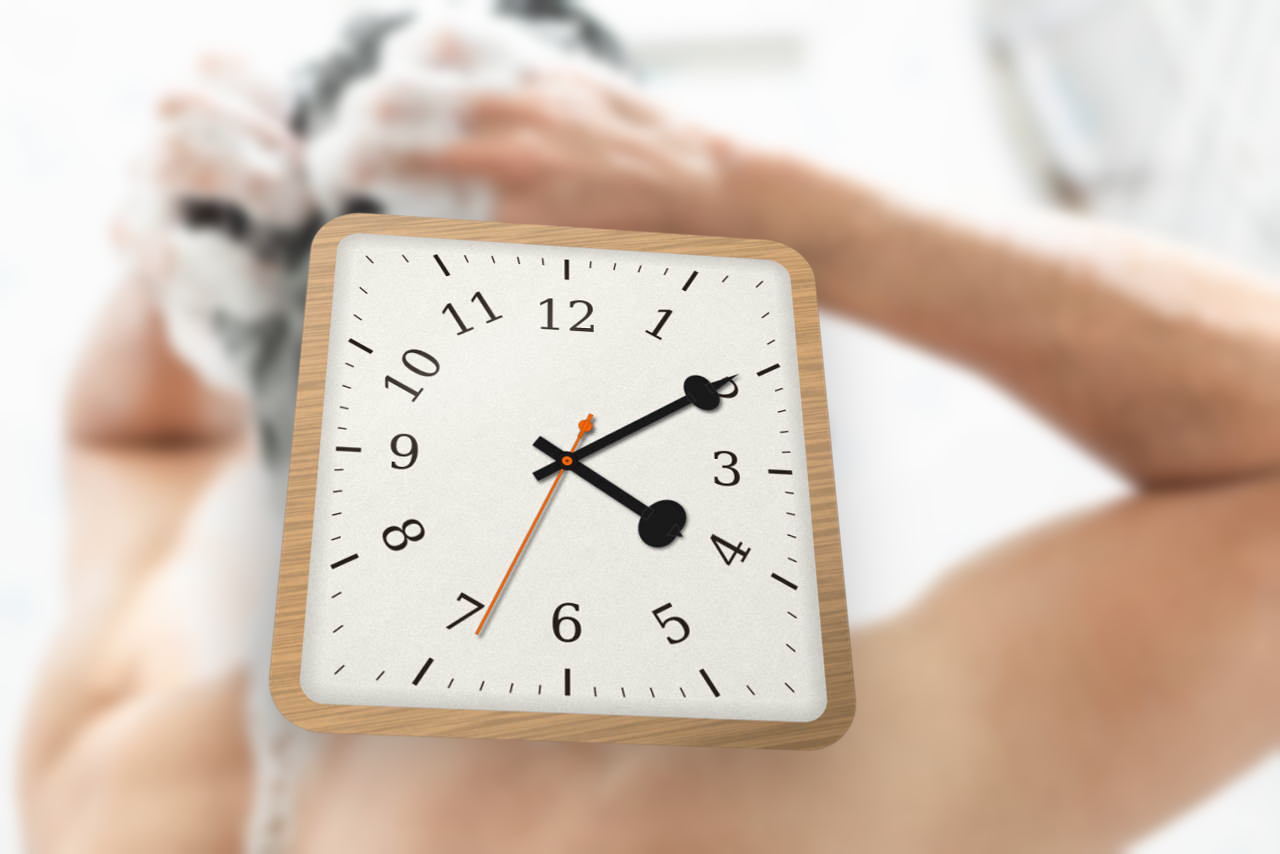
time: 4:09:34
